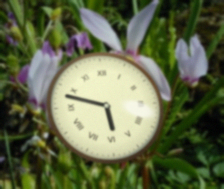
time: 5:48
